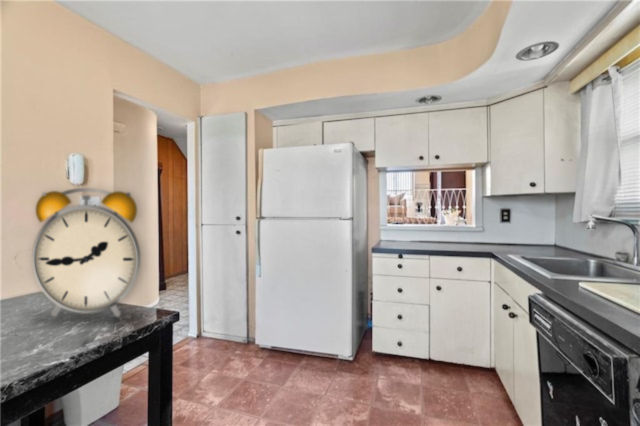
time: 1:44
